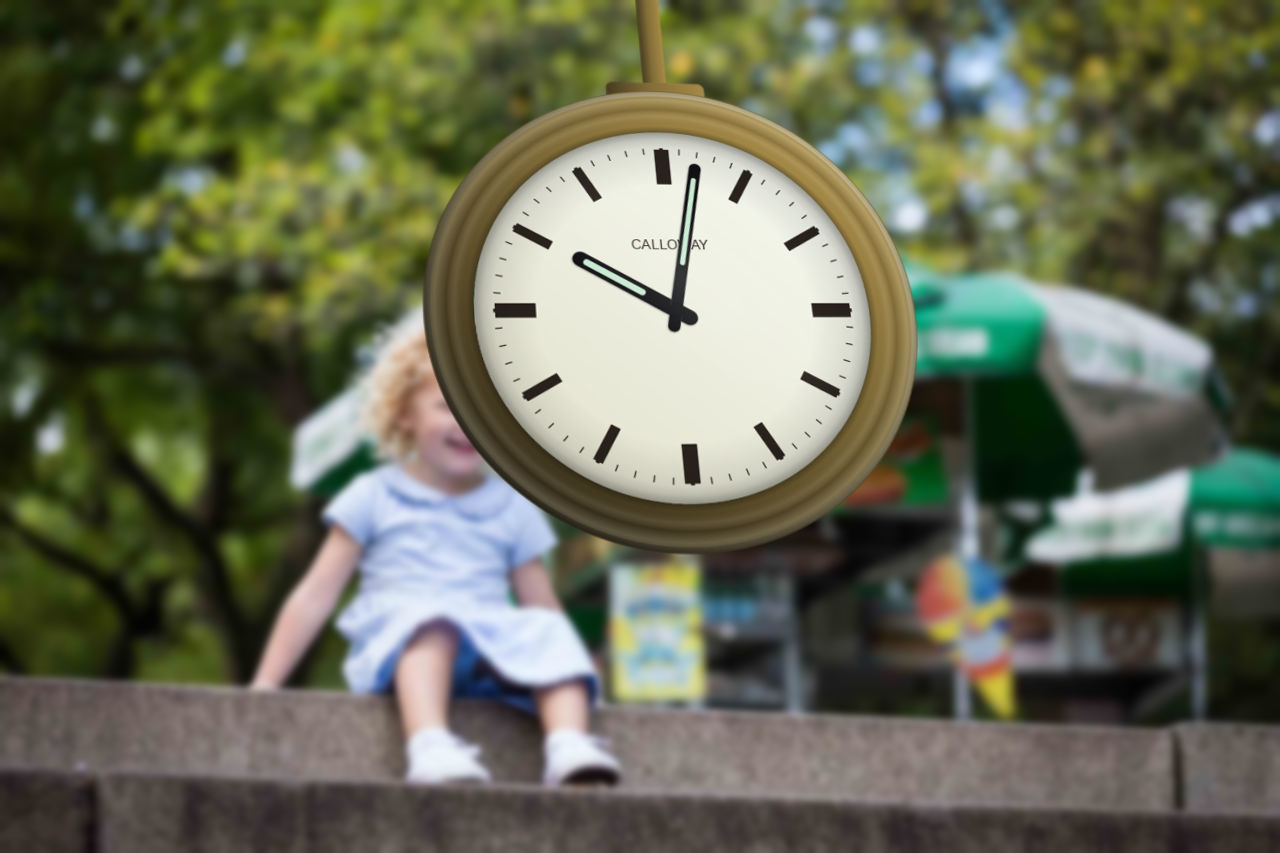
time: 10:02
